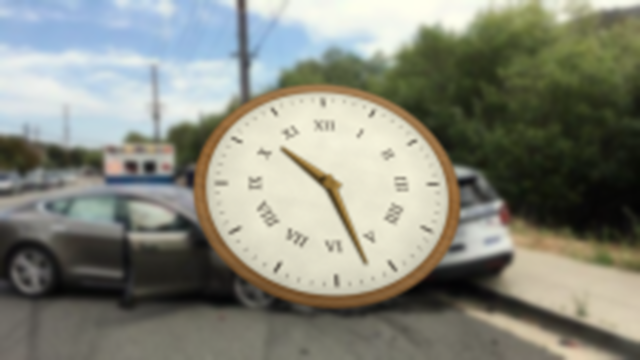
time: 10:27
